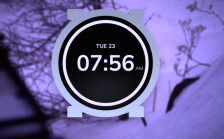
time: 7:56
